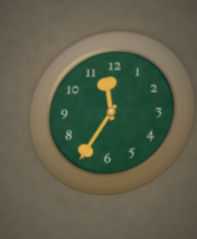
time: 11:35
